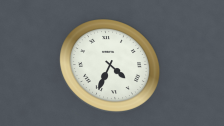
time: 4:35
